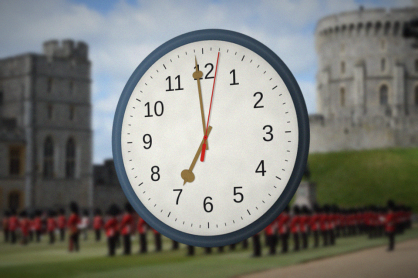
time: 6:59:02
